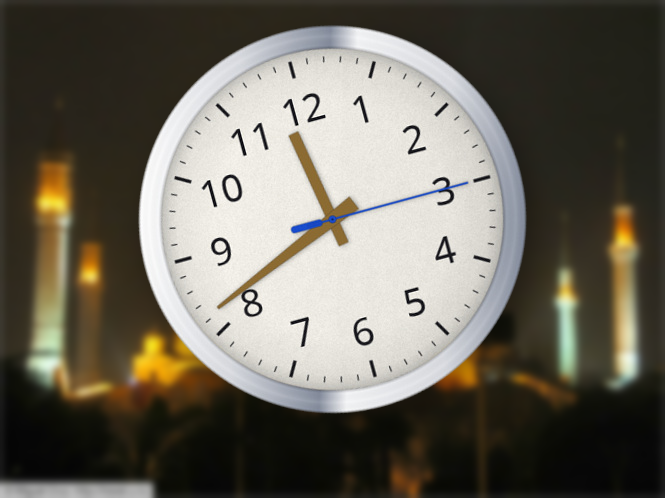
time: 11:41:15
